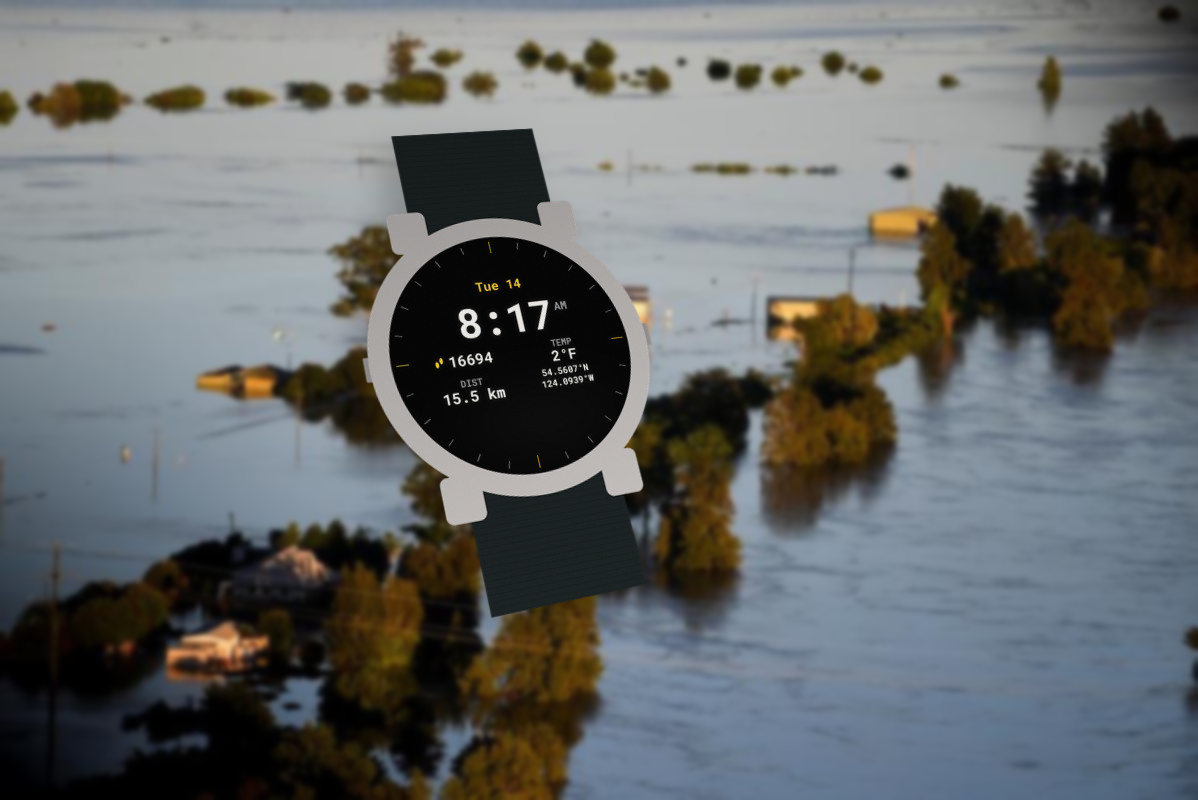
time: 8:17
